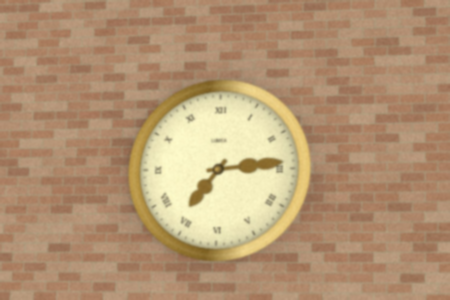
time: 7:14
